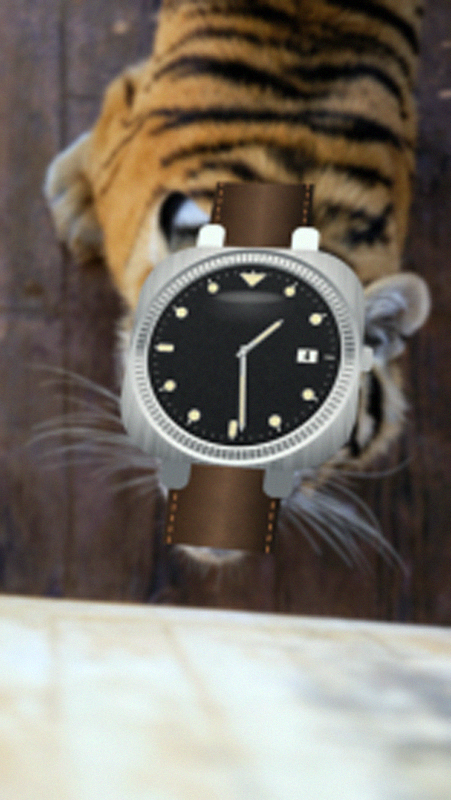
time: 1:29
